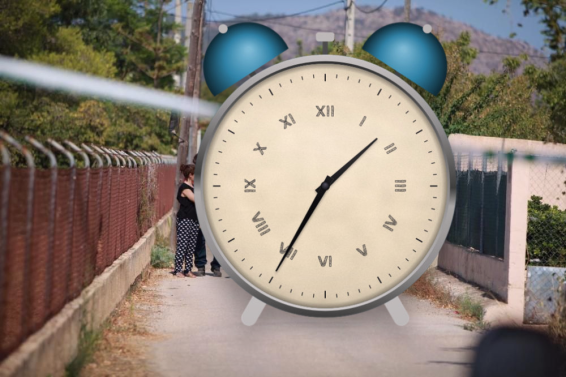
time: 1:35
